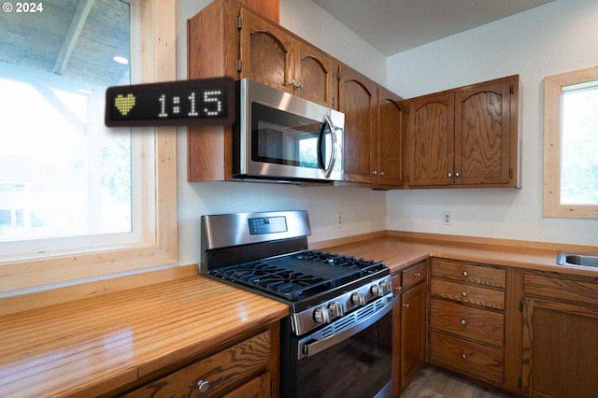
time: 1:15
